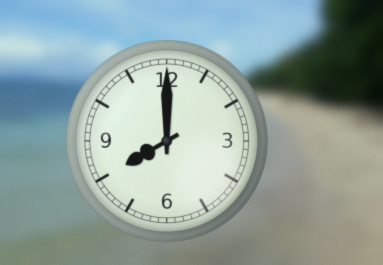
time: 8:00
